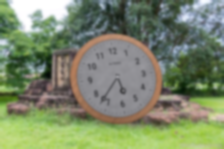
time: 5:37
